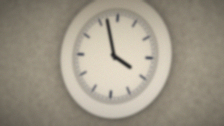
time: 3:57
